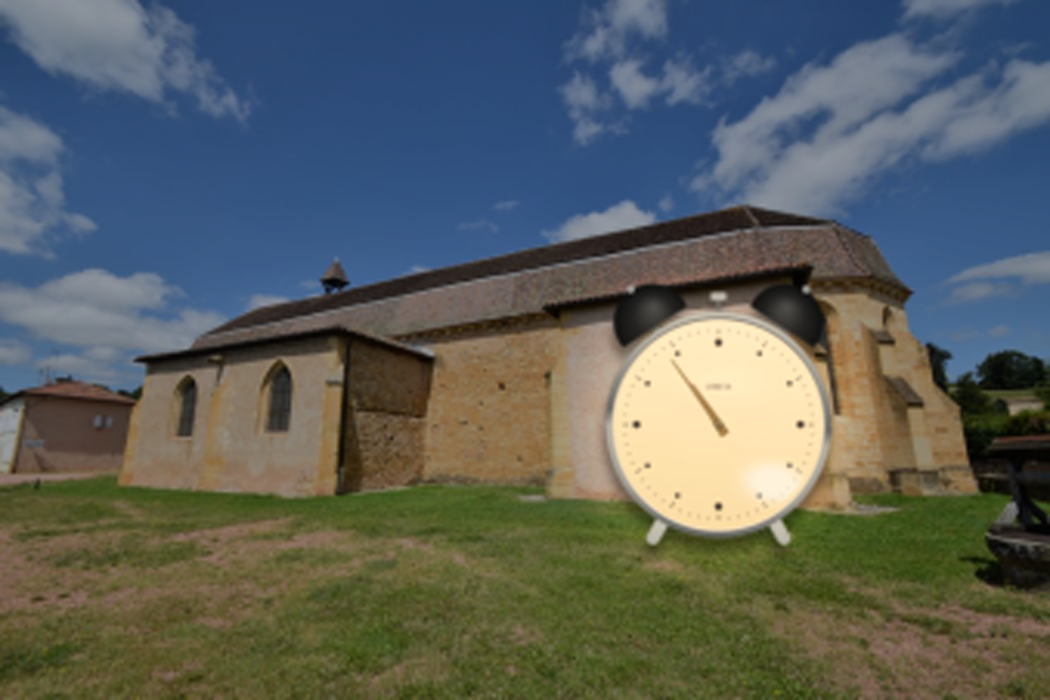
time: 10:54
